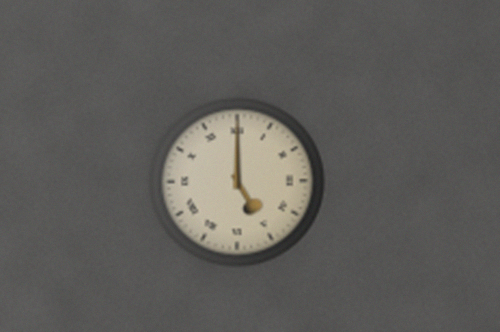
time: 5:00
